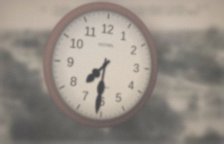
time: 7:31
